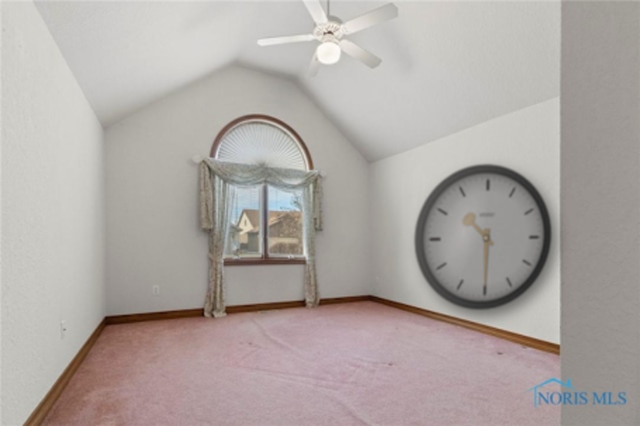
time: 10:30
